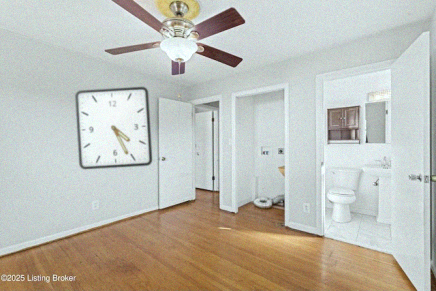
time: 4:26
